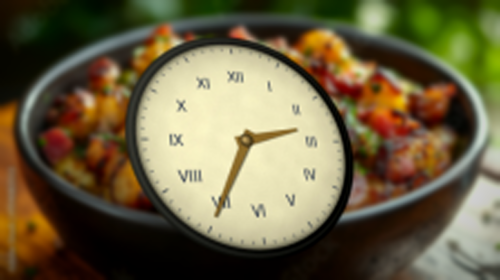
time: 2:35
